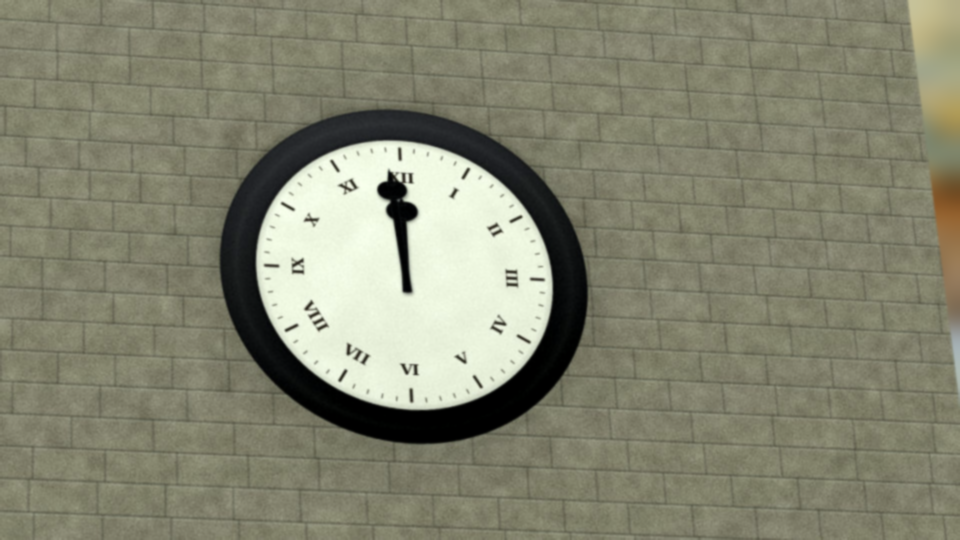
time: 11:59
